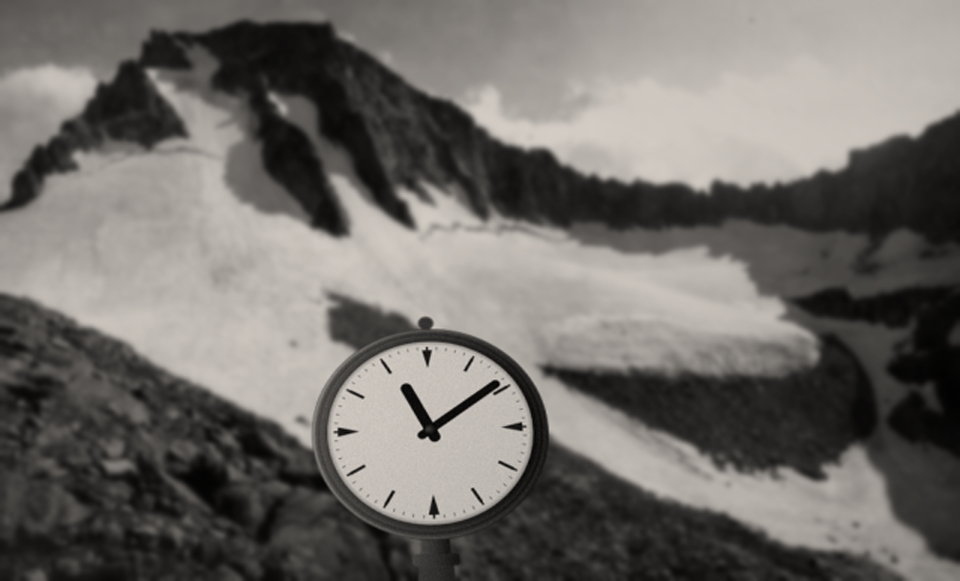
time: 11:09
